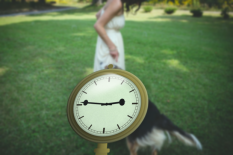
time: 2:46
